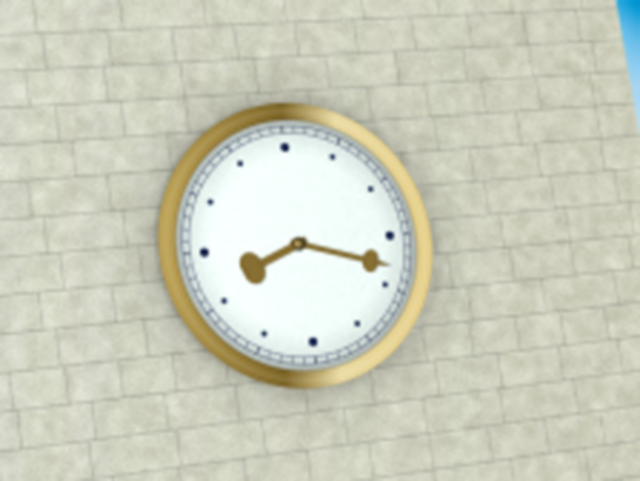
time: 8:18
